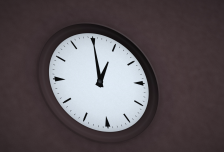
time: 1:00
